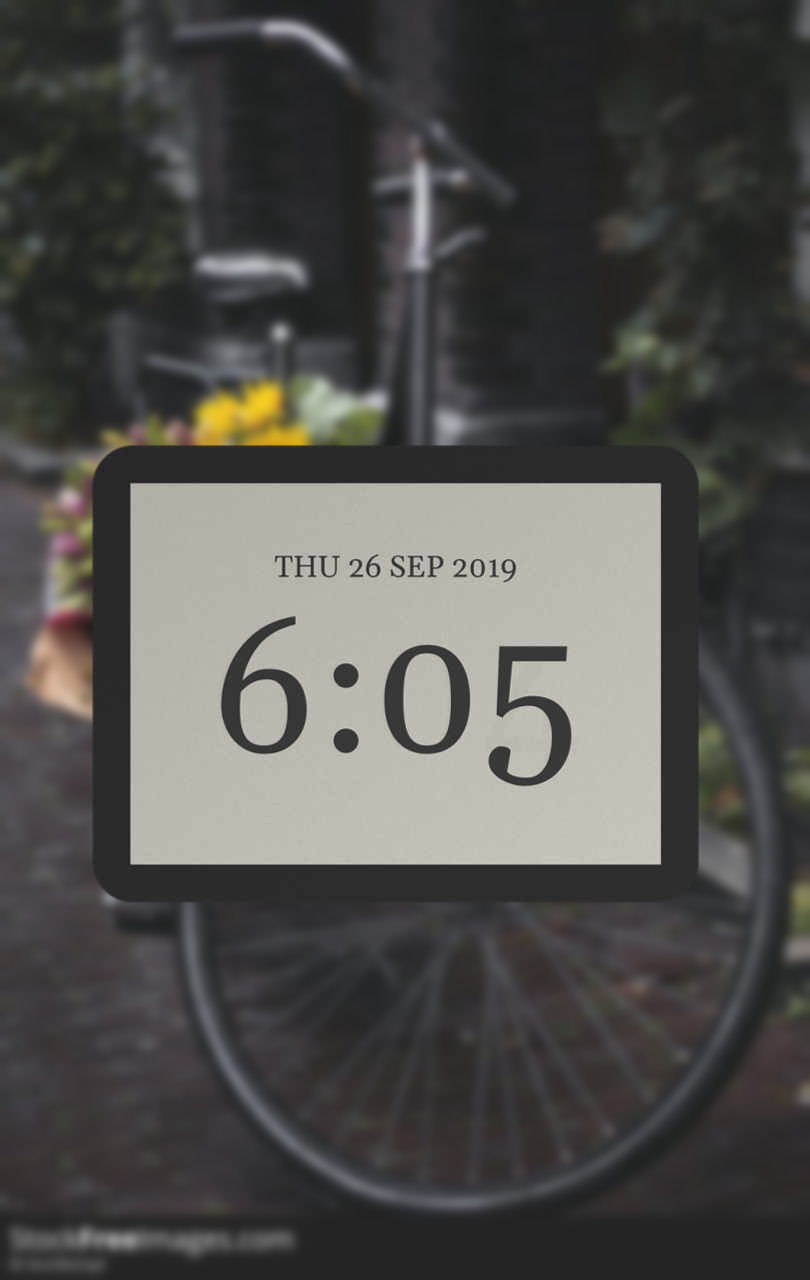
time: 6:05
